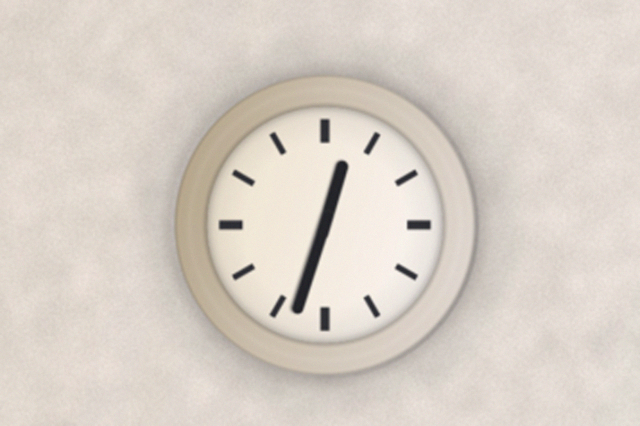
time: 12:33
